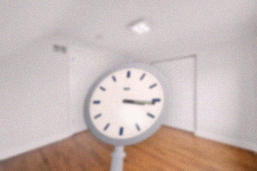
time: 3:16
